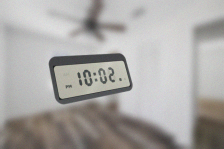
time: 10:02
